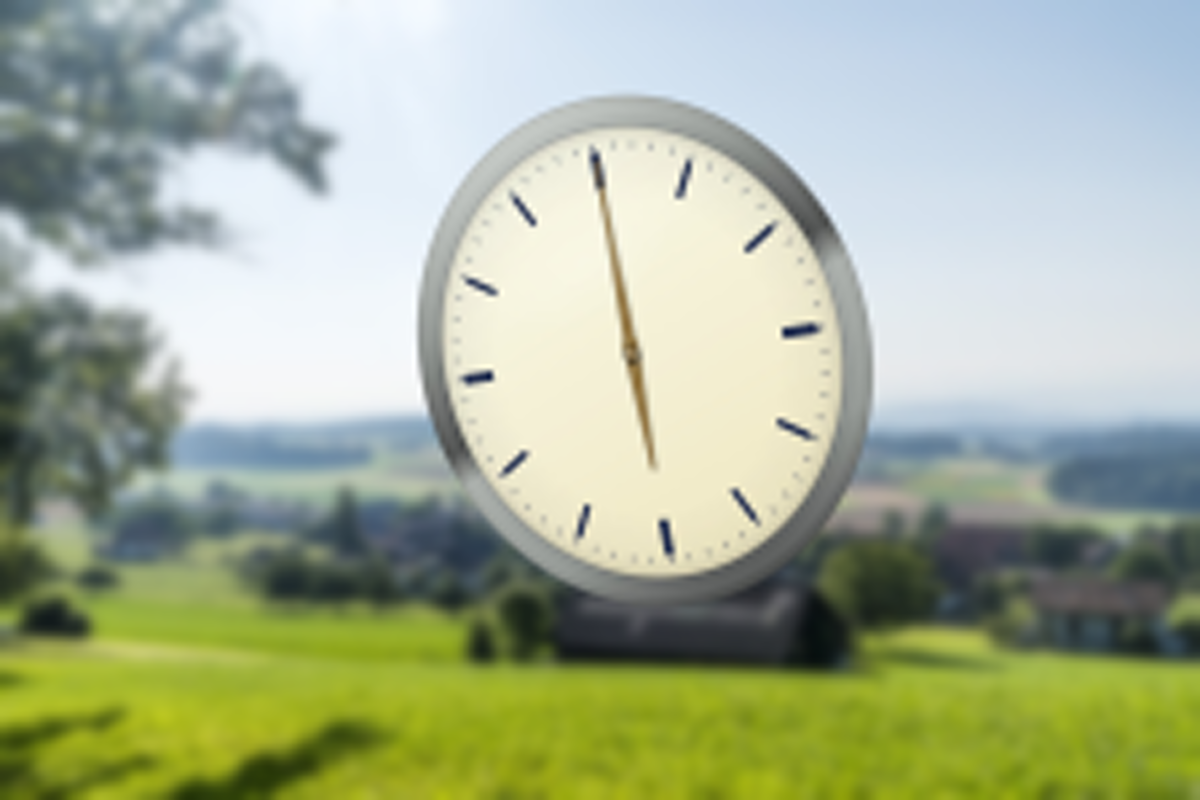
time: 6:00
